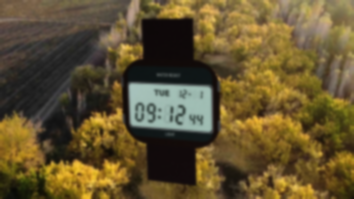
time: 9:12:44
